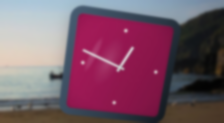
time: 12:48
